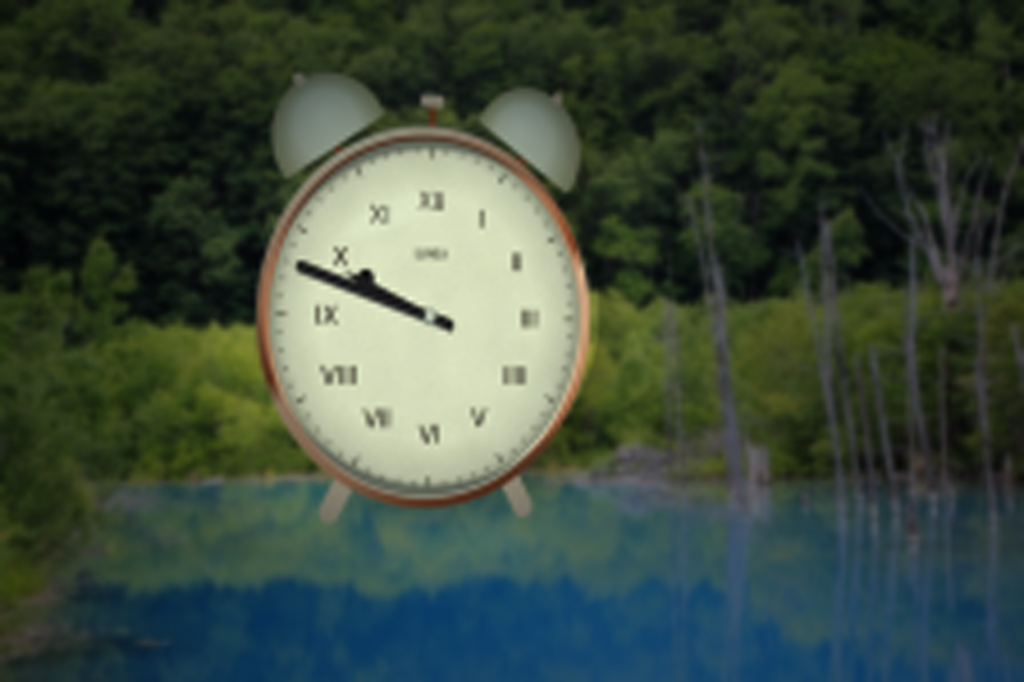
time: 9:48
